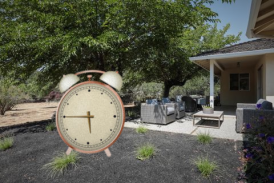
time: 5:45
